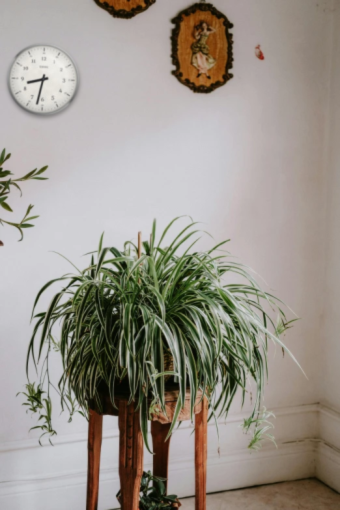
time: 8:32
